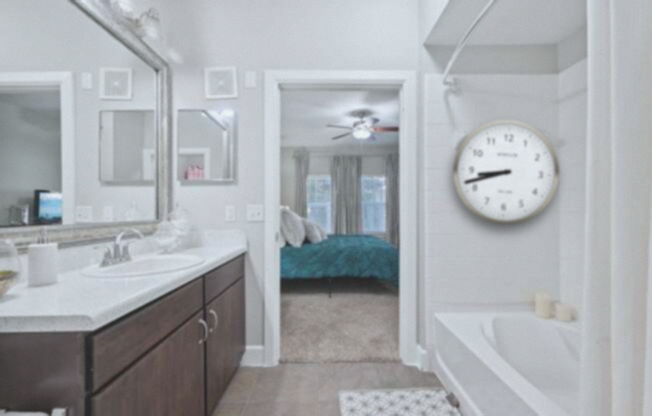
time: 8:42
